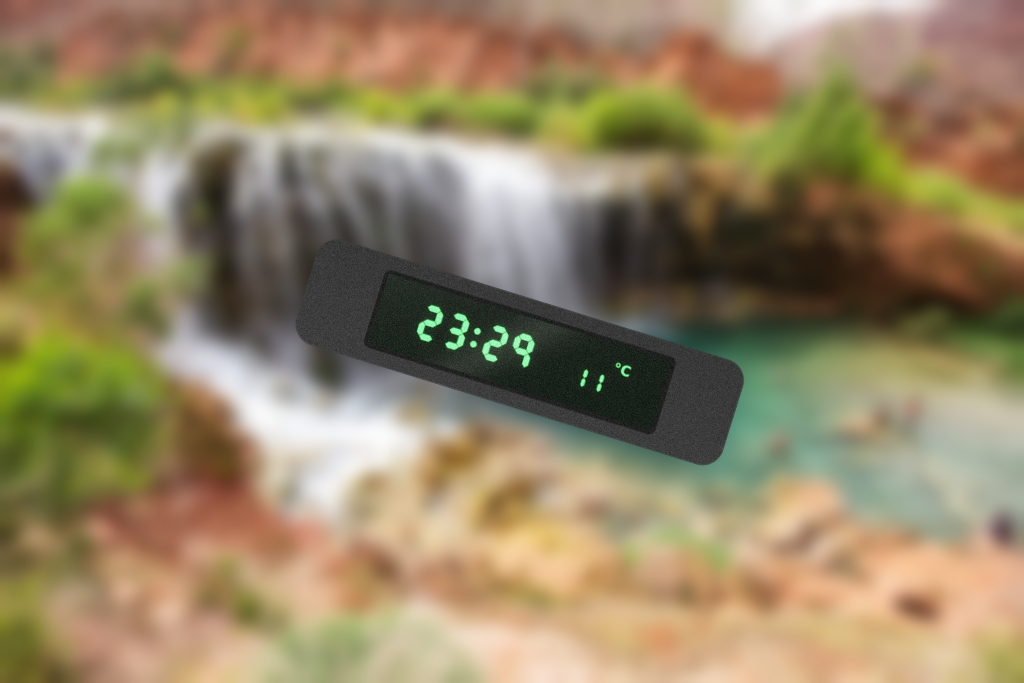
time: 23:29
